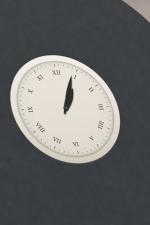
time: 1:04
